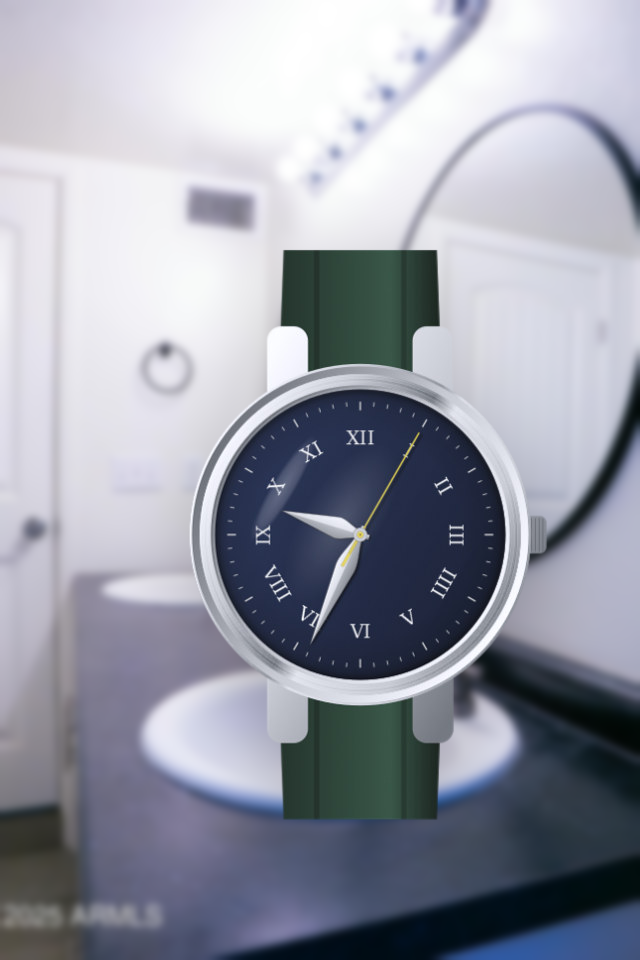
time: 9:34:05
